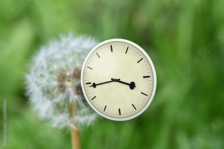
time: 3:44
